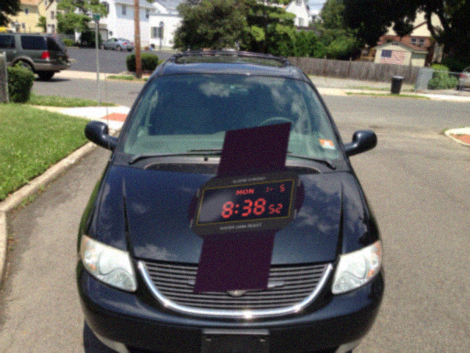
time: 8:38
